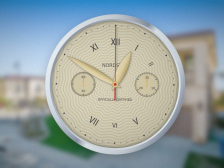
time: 12:50
